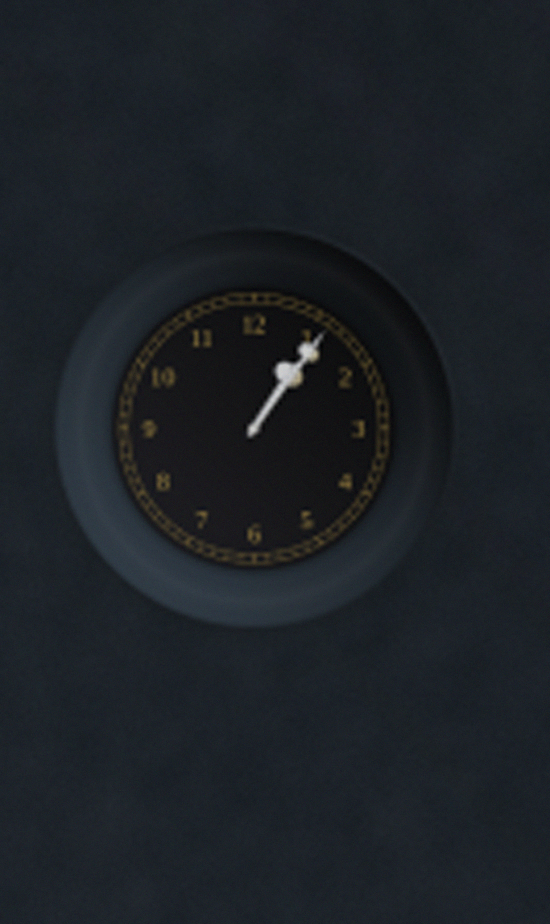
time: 1:06
